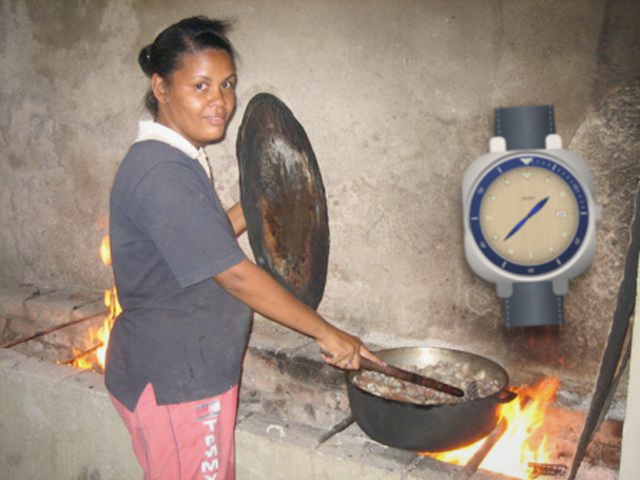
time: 1:38
